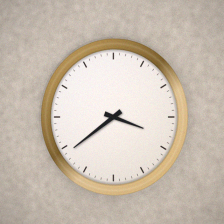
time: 3:39
